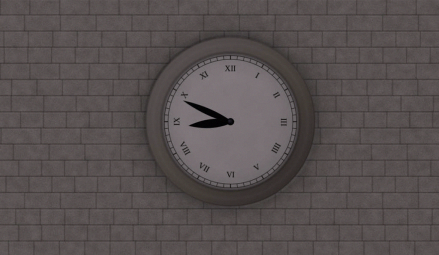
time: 8:49
